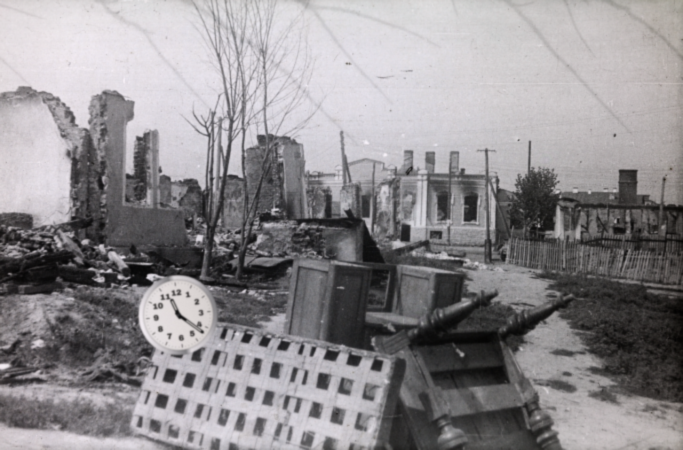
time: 11:22
